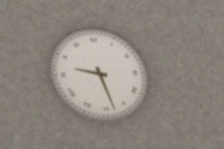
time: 9:28
